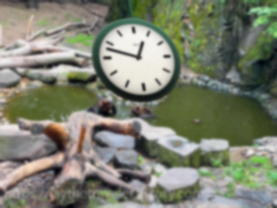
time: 12:48
